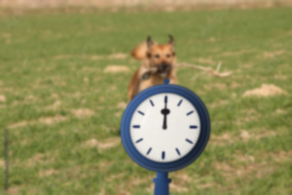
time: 12:00
